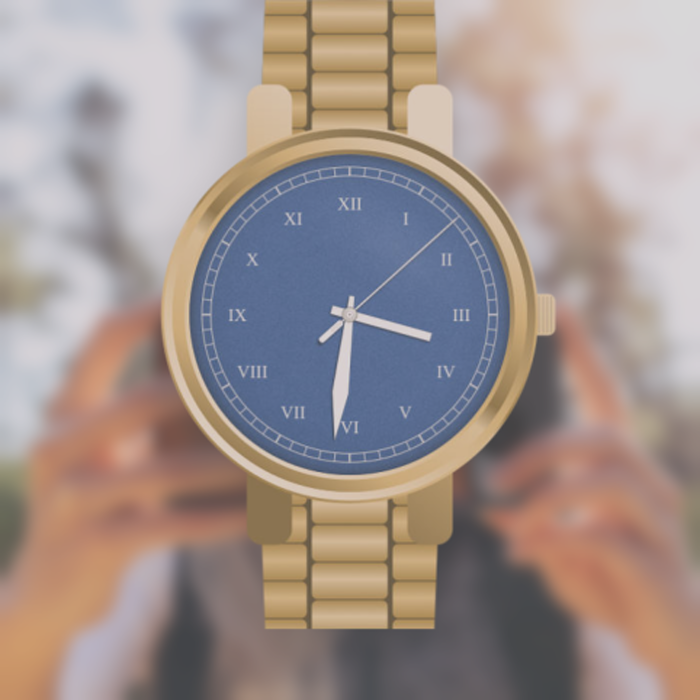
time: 3:31:08
